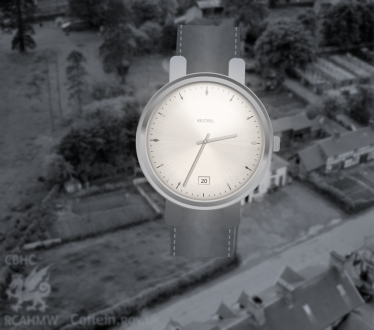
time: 2:34
